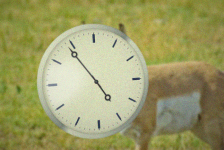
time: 4:54
